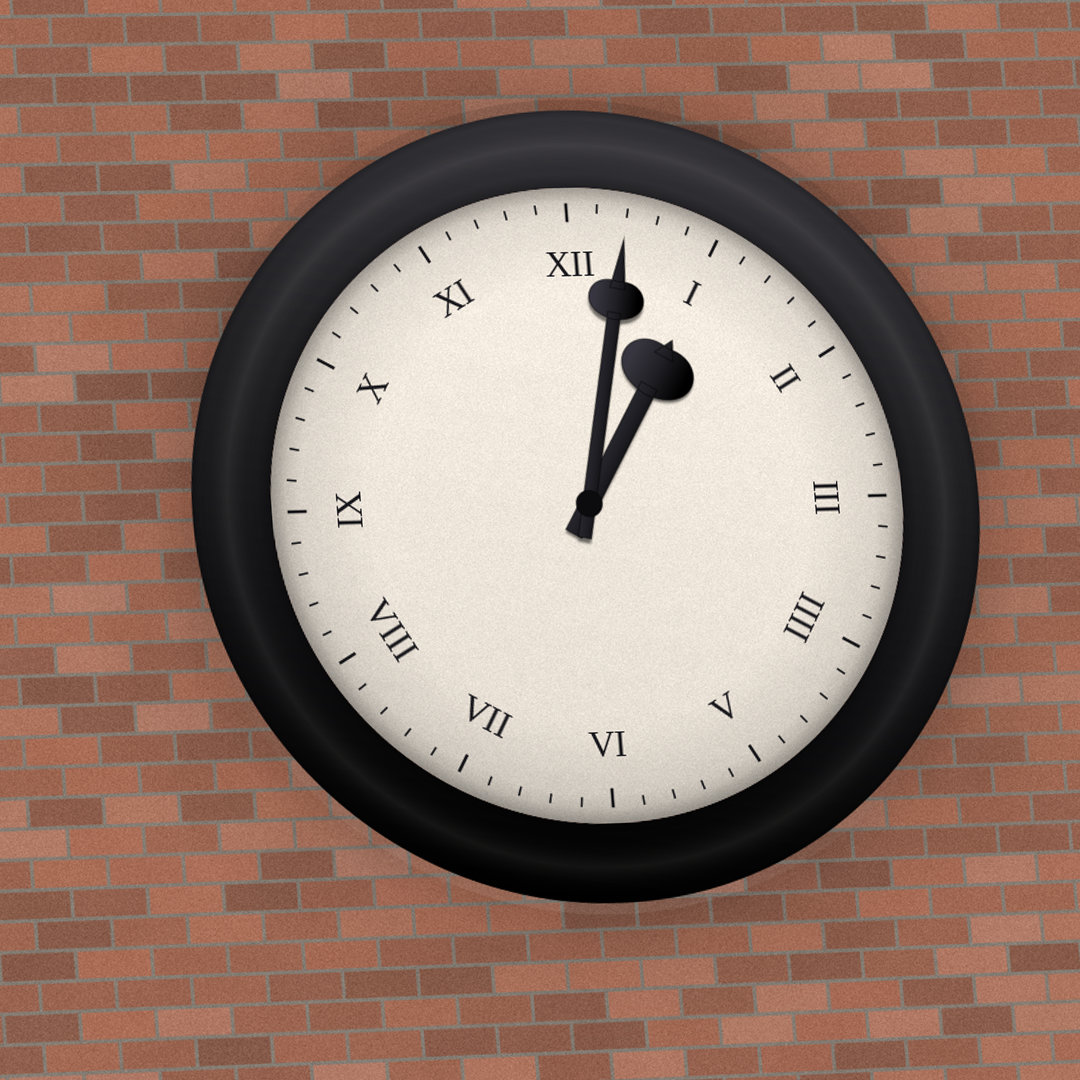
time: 1:02
